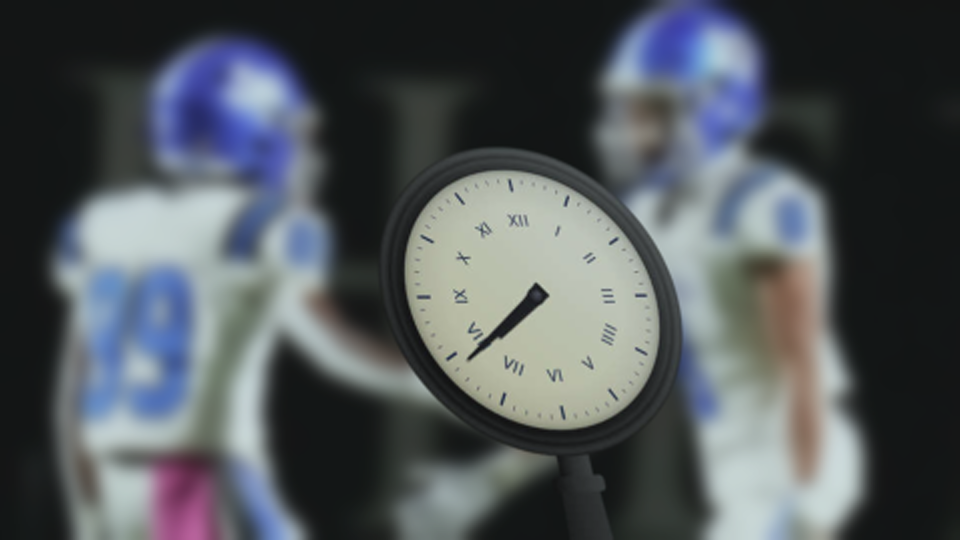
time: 7:39
